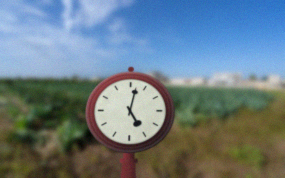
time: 5:02
